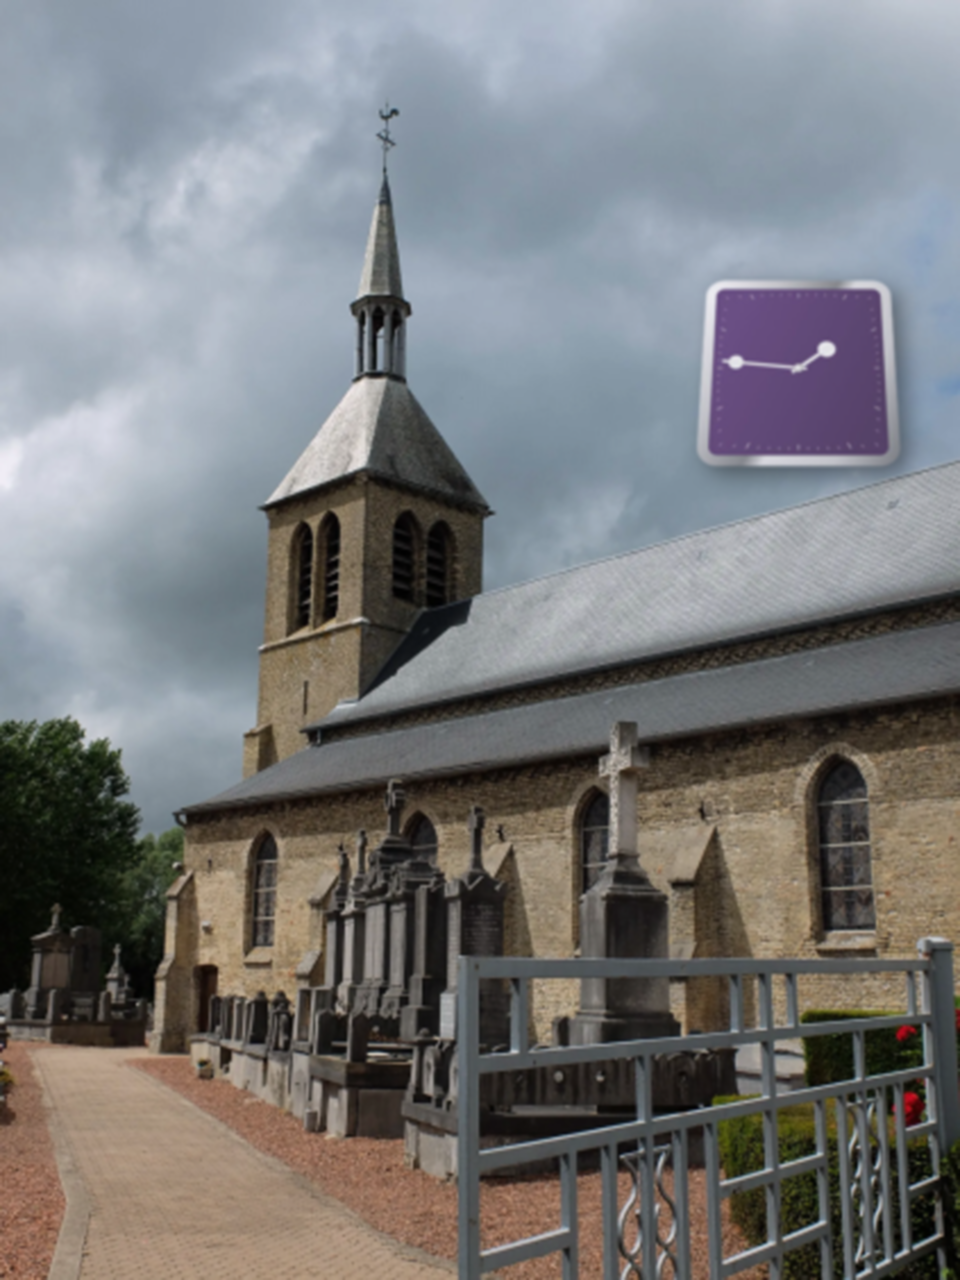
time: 1:46
